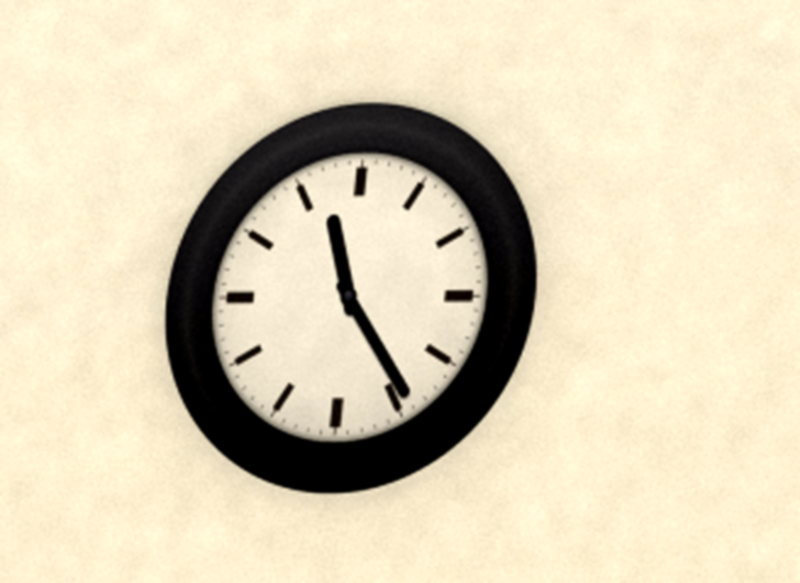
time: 11:24
